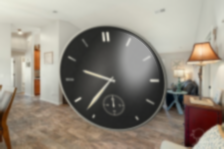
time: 9:37
